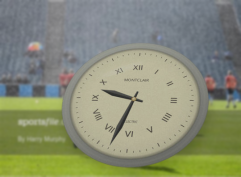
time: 9:33
